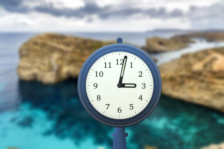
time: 3:02
